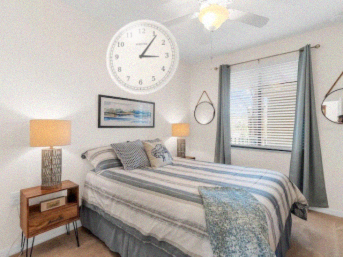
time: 3:06
